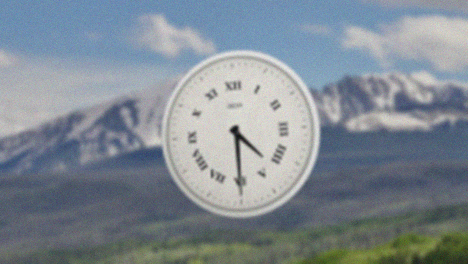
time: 4:30
